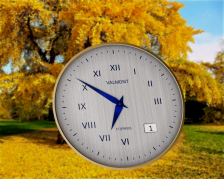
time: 6:51
